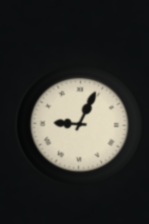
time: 9:04
